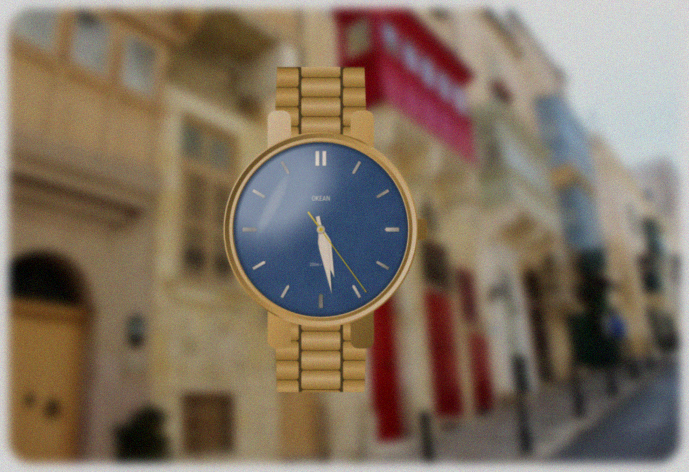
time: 5:28:24
